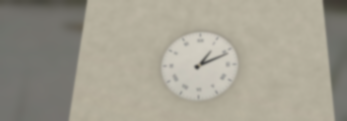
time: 1:11
